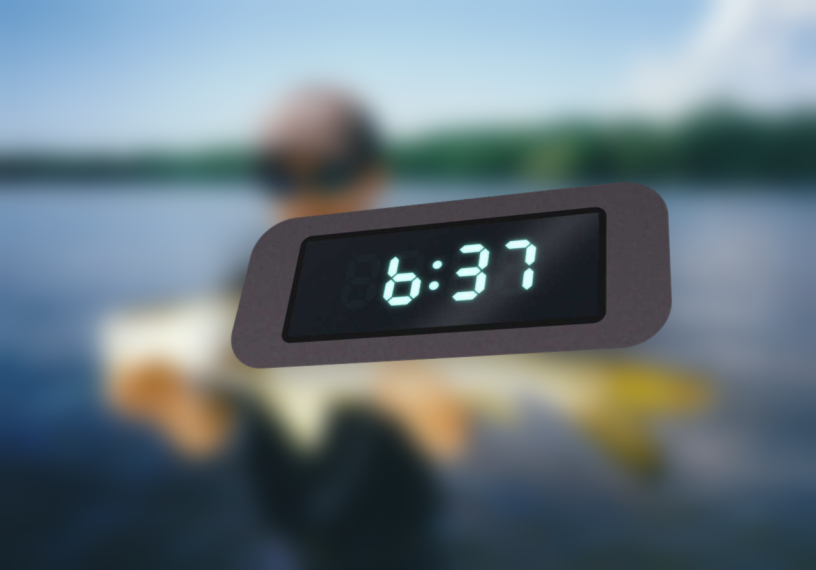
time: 6:37
